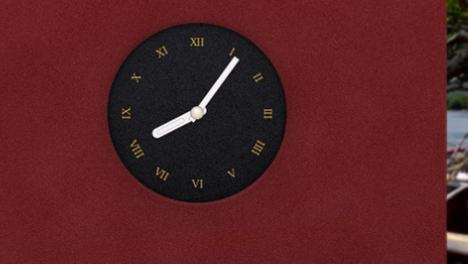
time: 8:06
